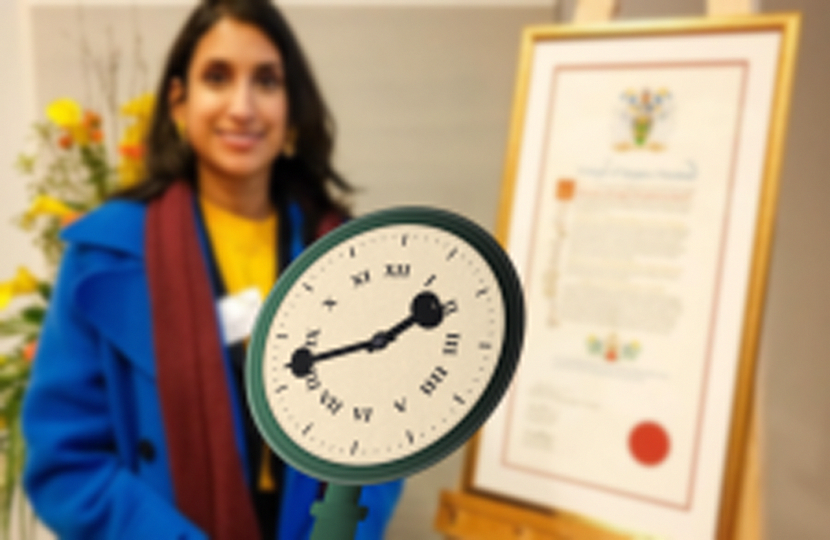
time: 1:42
